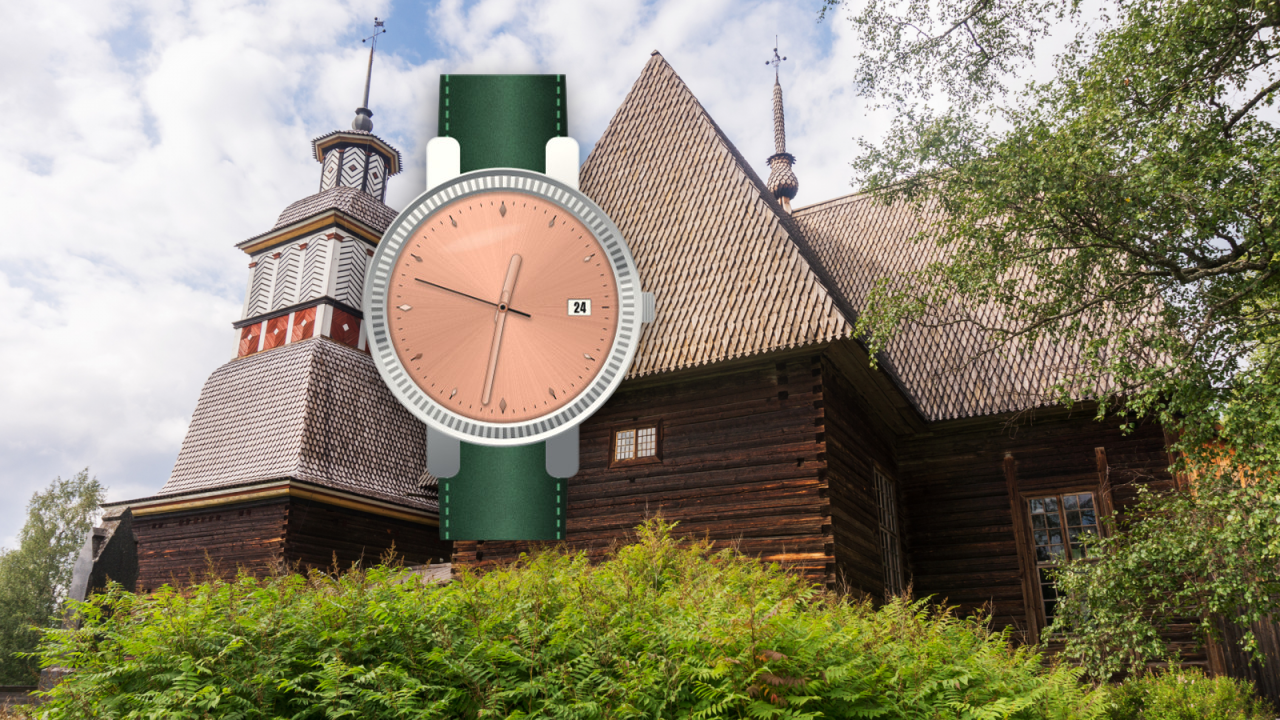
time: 12:31:48
